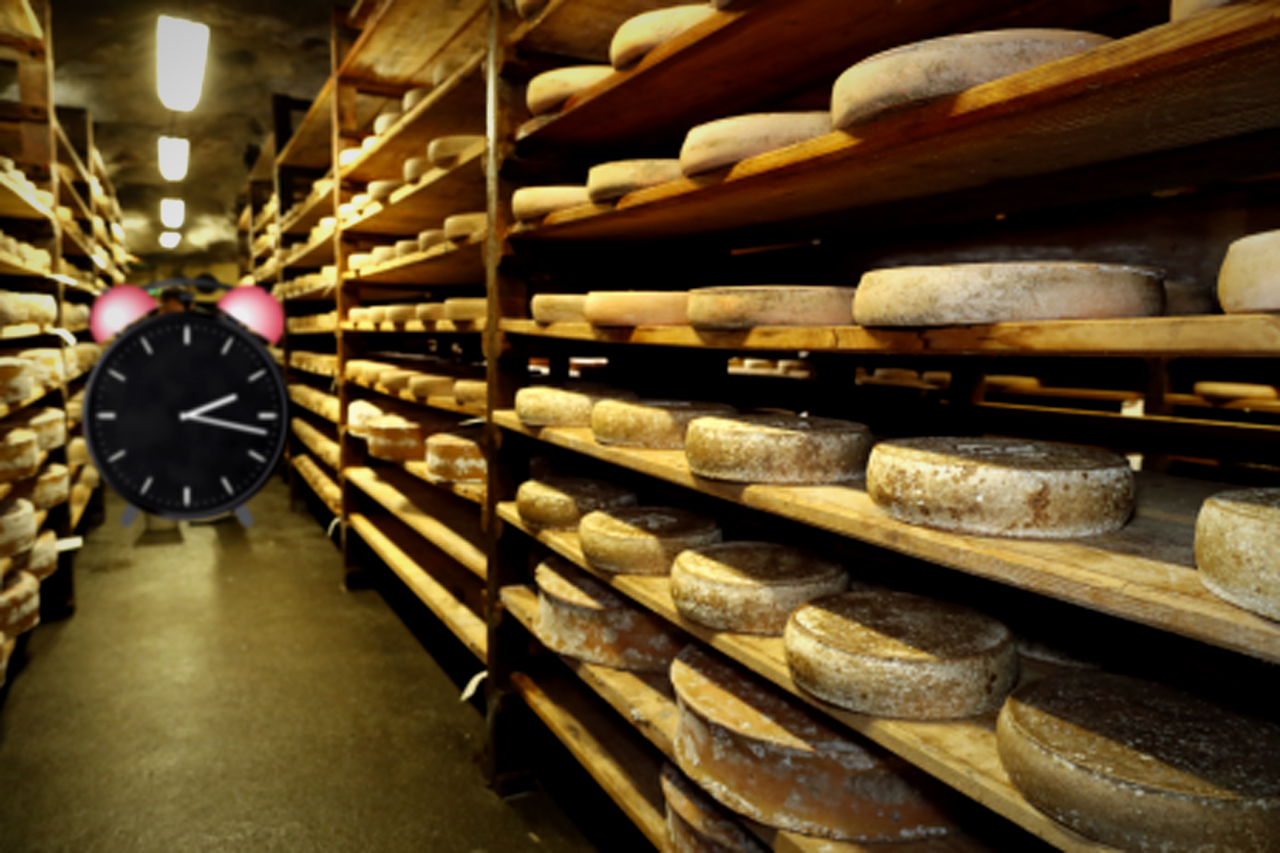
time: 2:17
